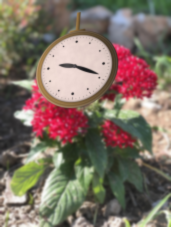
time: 9:19
